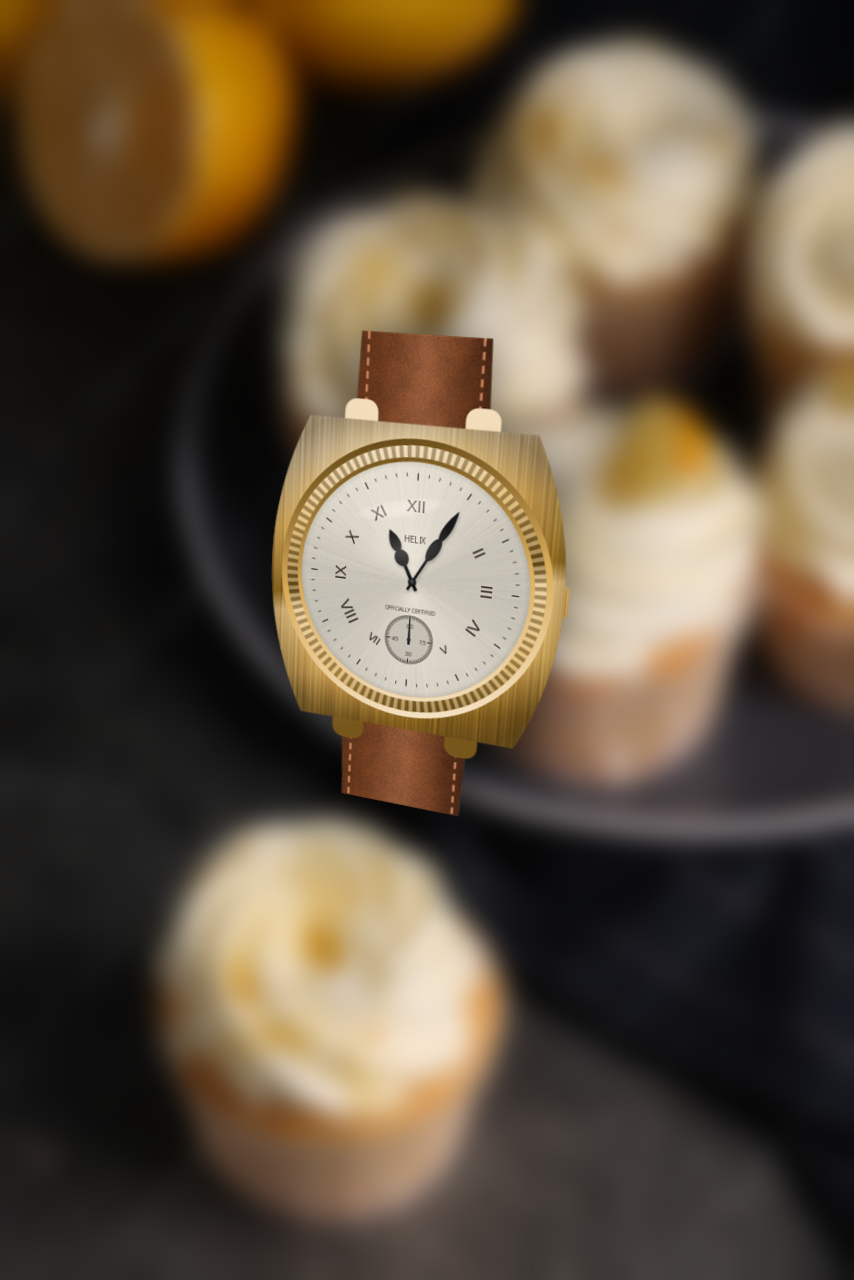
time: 11:05
